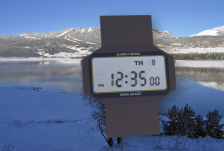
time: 12:35:00
